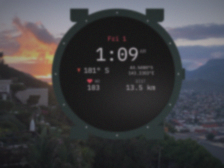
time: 1:09
